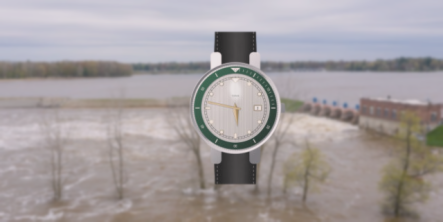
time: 5:47
